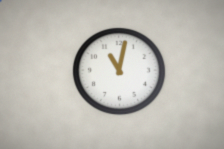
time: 11:02
